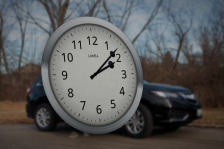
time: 2:08
